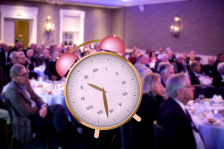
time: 10:32
